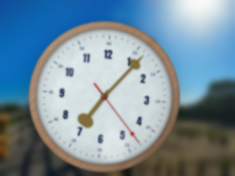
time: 7:06:23
